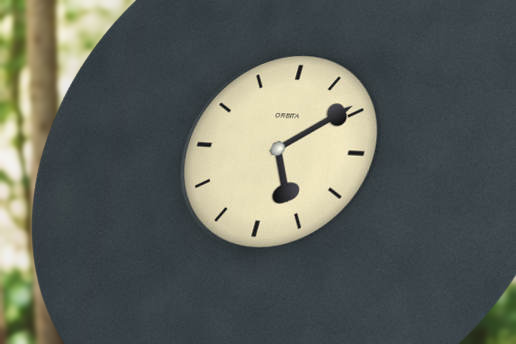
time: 5:09
